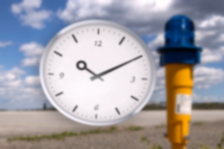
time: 10:10
